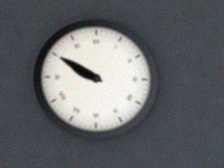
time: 9:50
